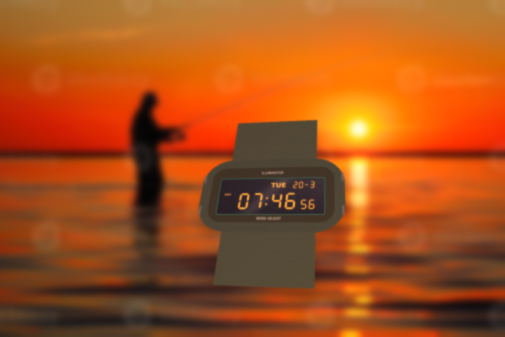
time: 7:46:56
